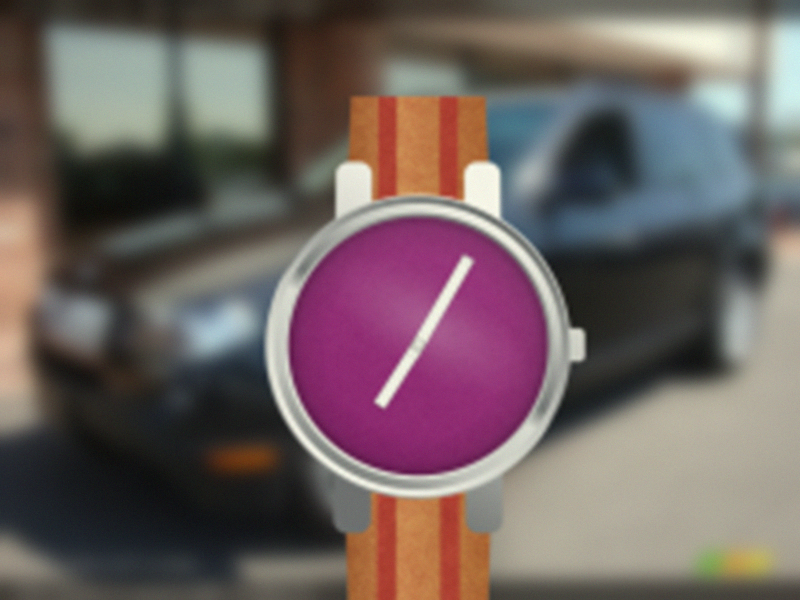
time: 7:05
